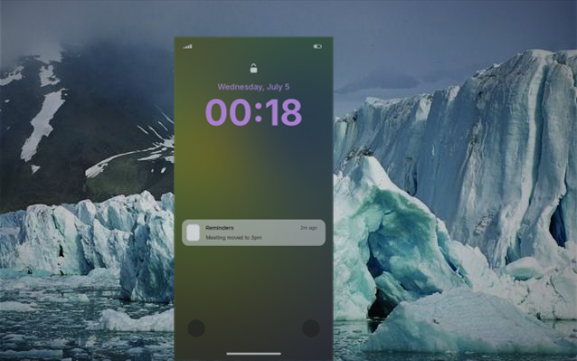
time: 0:18
